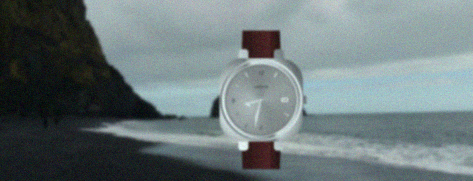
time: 8:32
